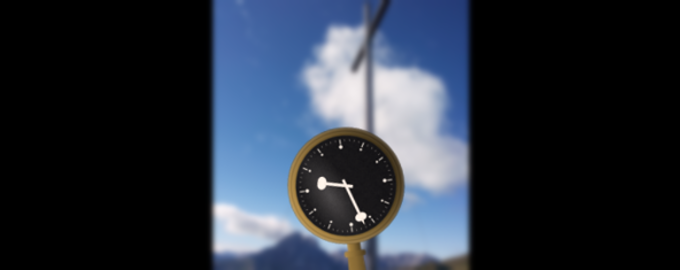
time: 9:27
